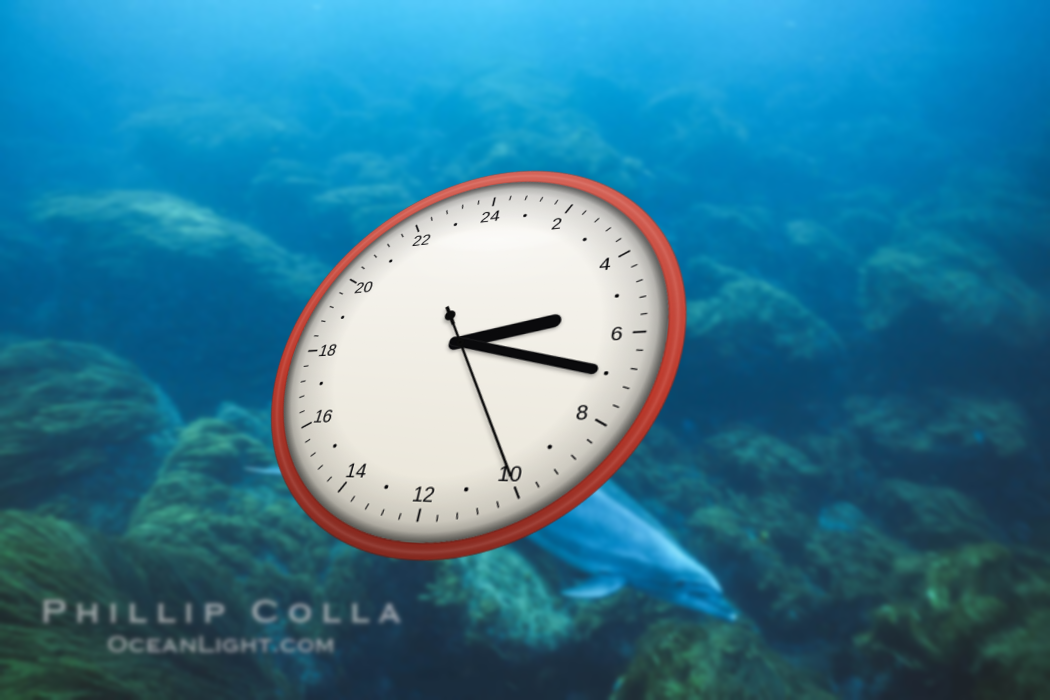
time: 5:17:25
